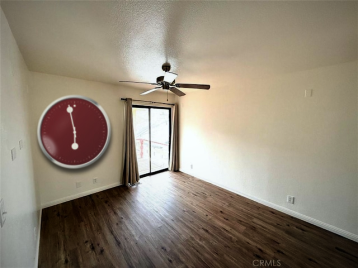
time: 5:58
